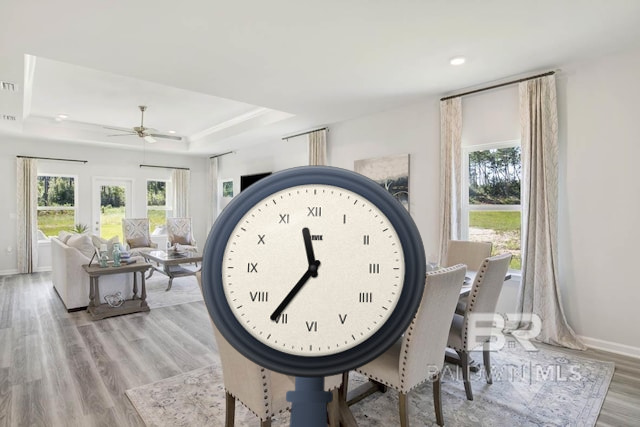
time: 11:36
